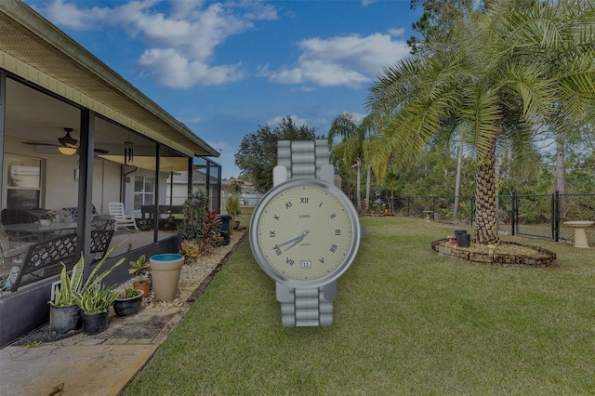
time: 7:41
